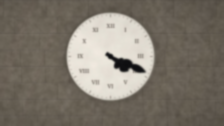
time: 4:19
